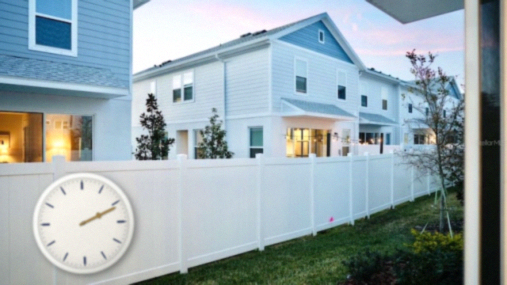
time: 2:11
